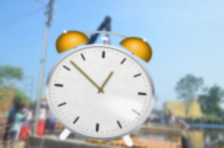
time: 12:52
